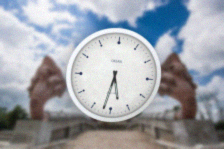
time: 5:32
